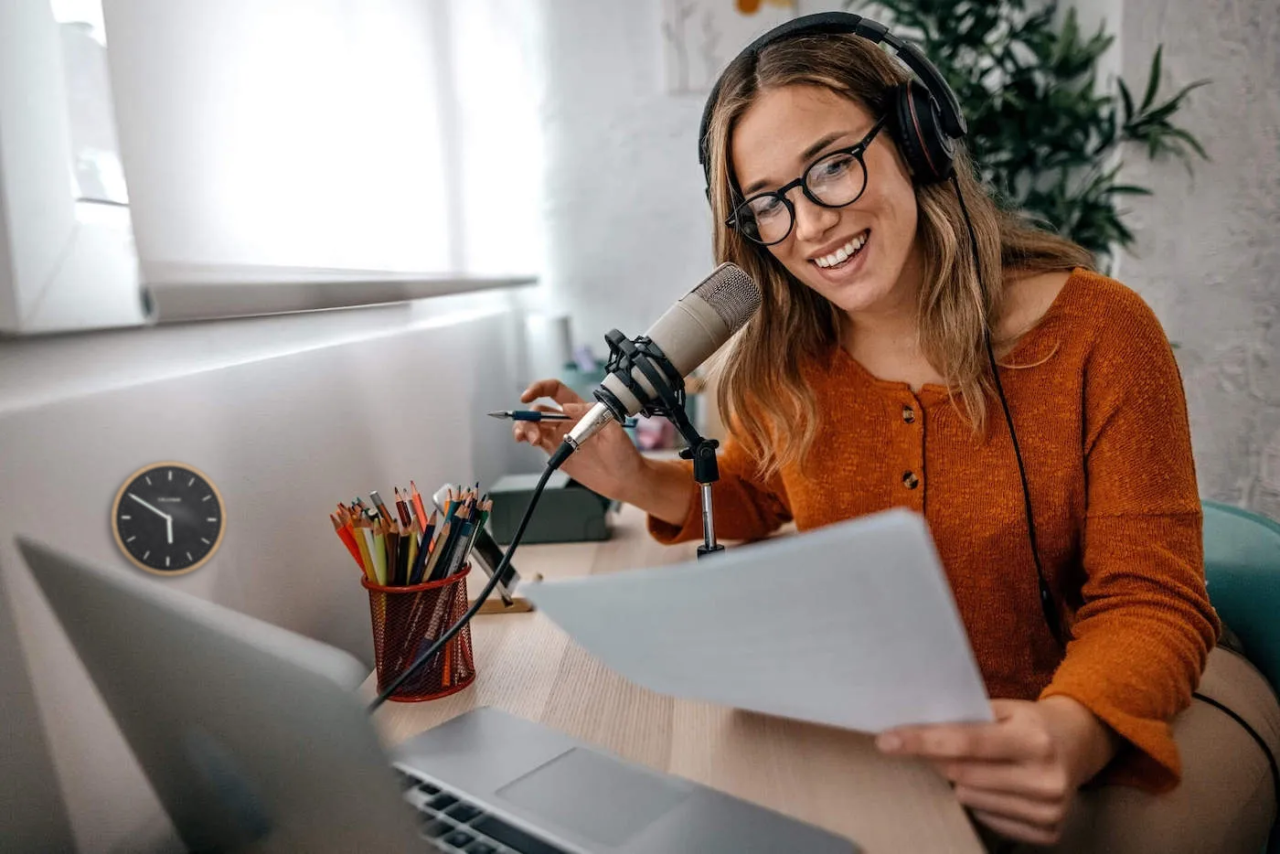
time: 5:50
